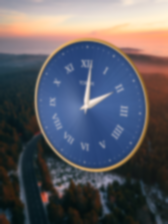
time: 2:01
